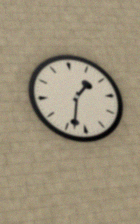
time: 1:33
